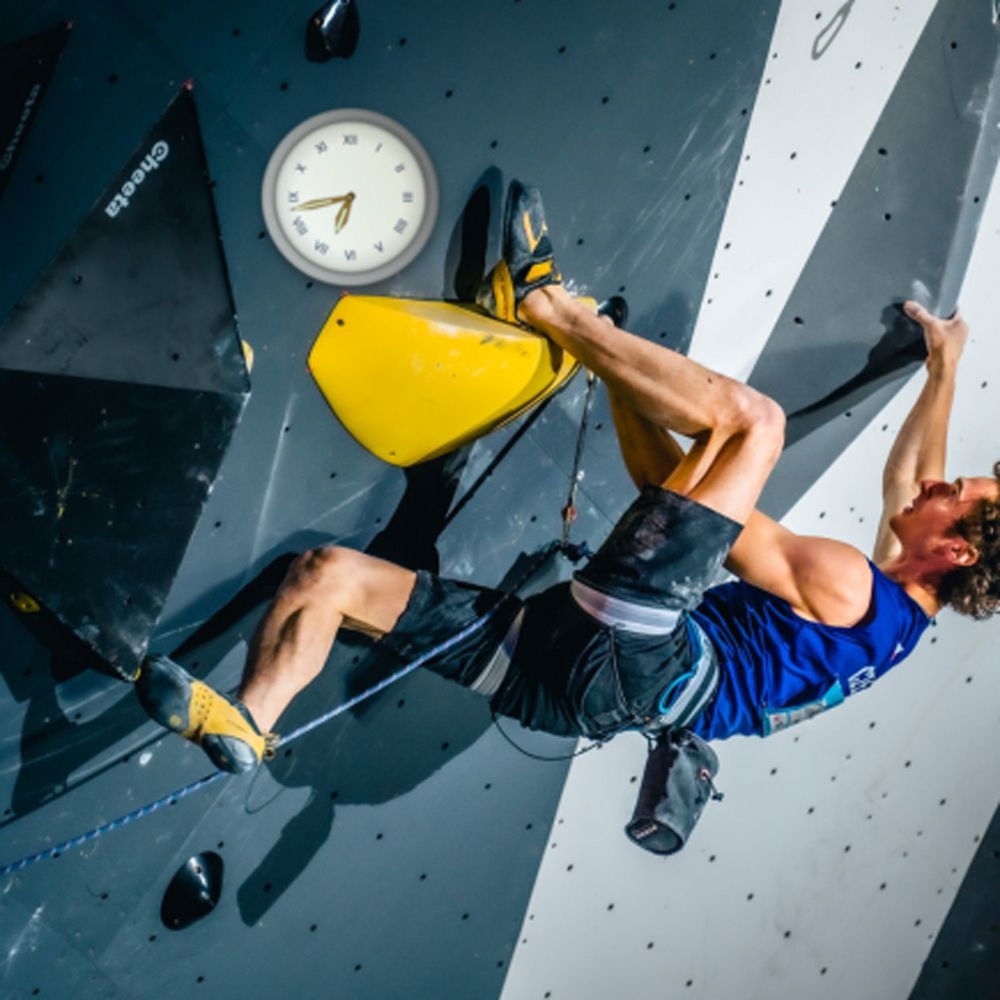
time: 6:43
